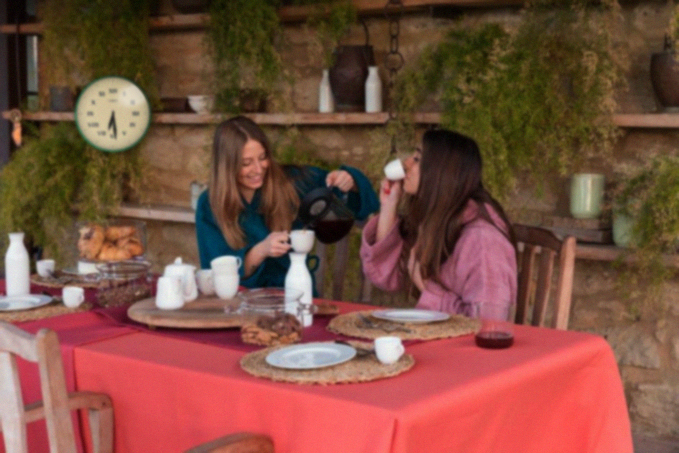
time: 6:29
